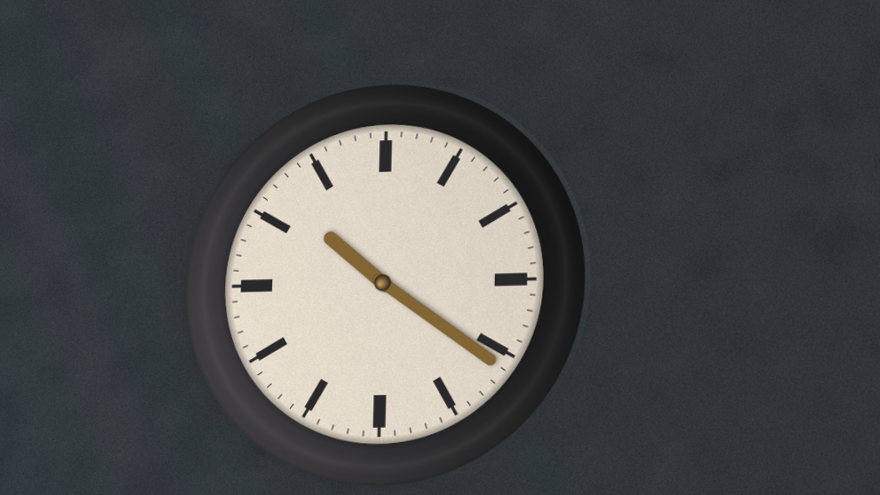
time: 10:21
